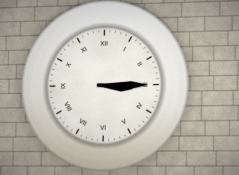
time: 3:15
